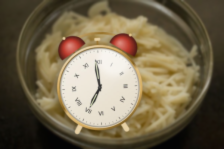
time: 6:59
